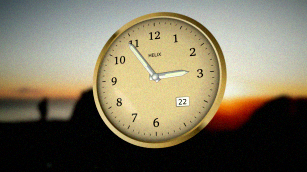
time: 2:54
